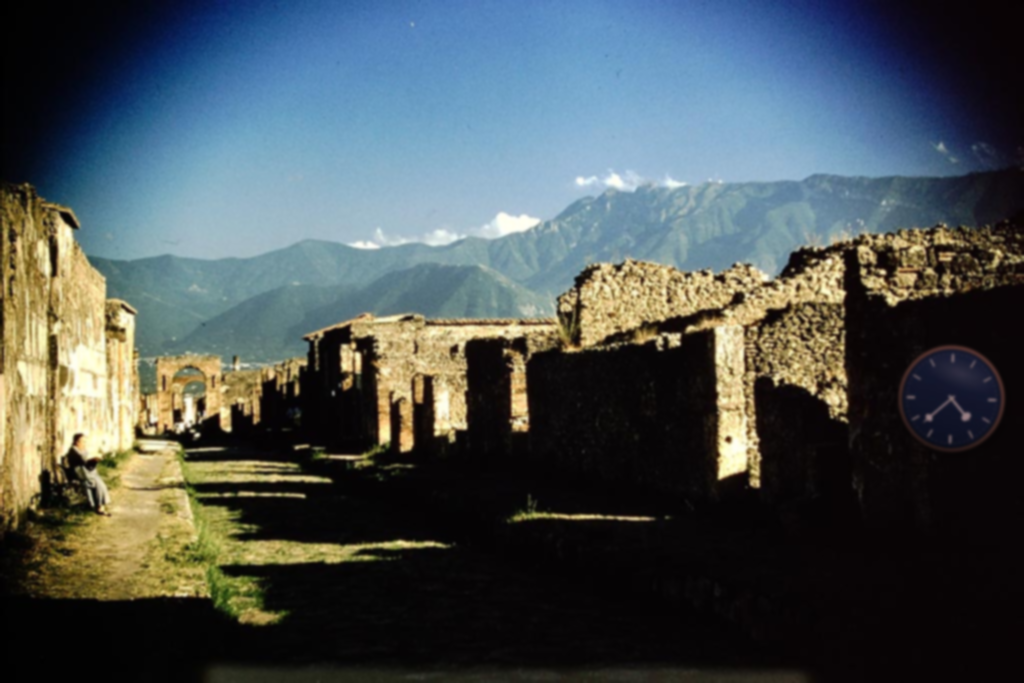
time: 4:38
